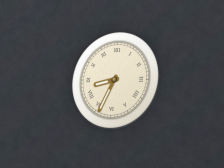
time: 8:34
